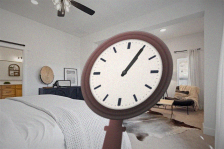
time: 1:05
